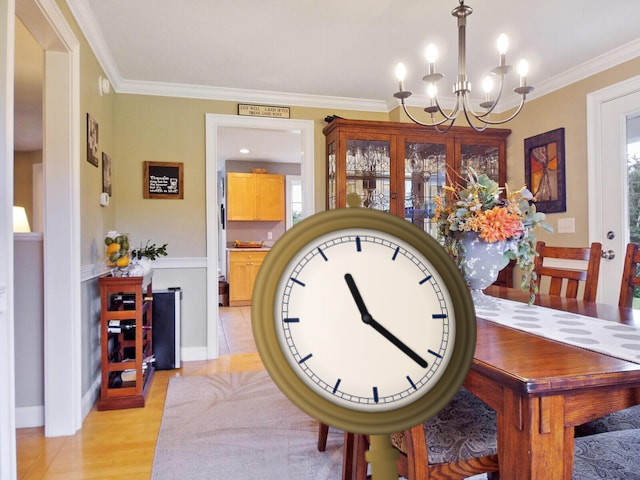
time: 11:22
